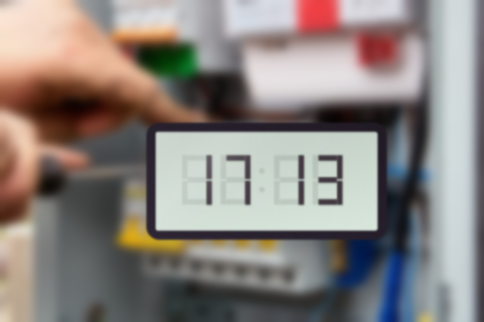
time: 17:13
